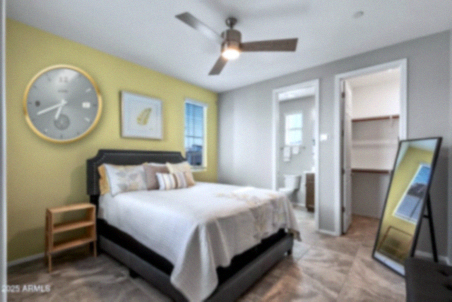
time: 6:41
